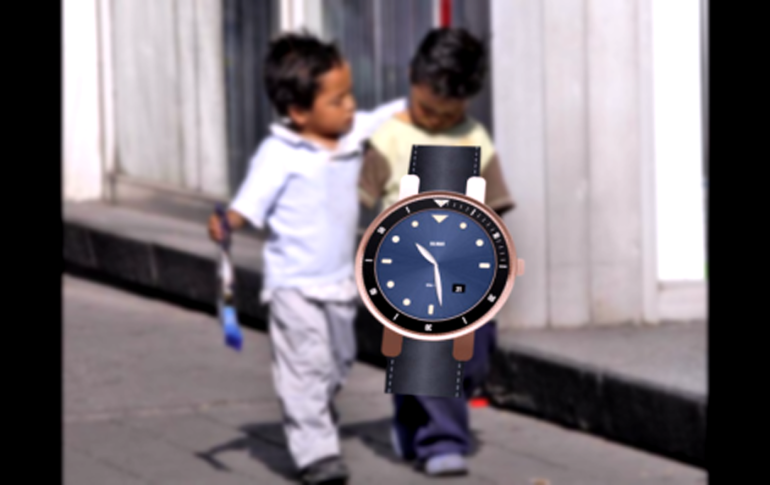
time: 10:28
